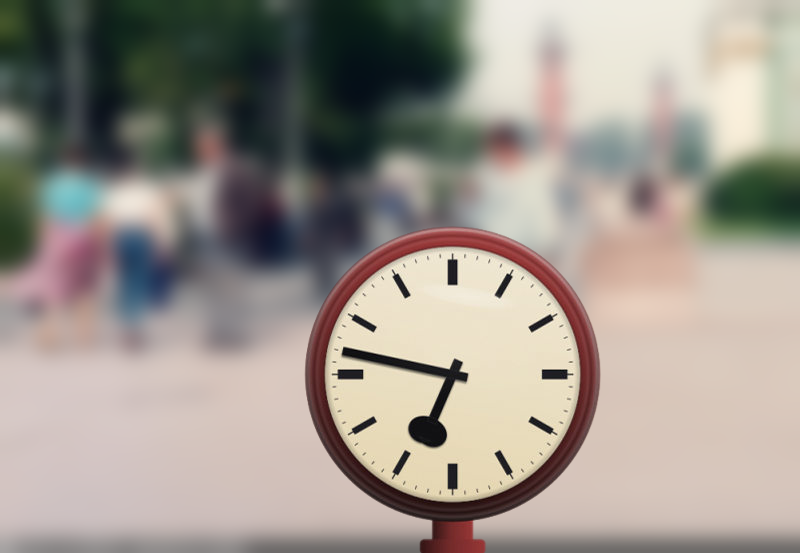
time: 6:47
